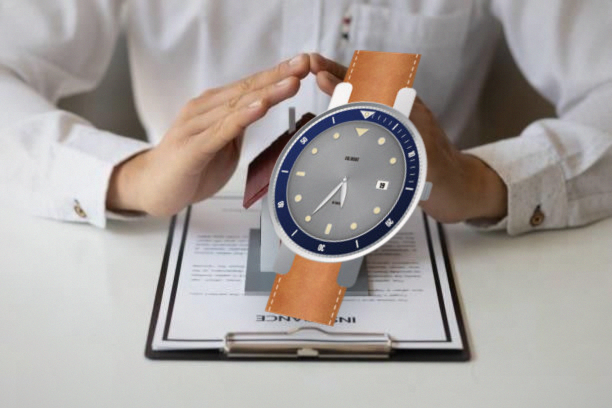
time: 5:35
